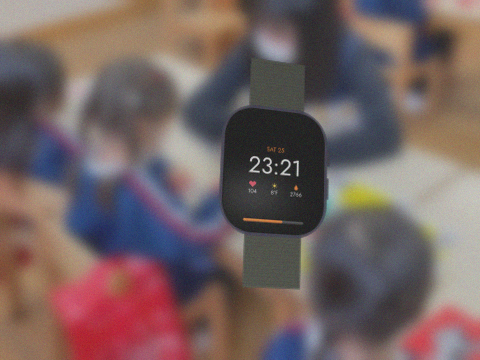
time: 23:21
